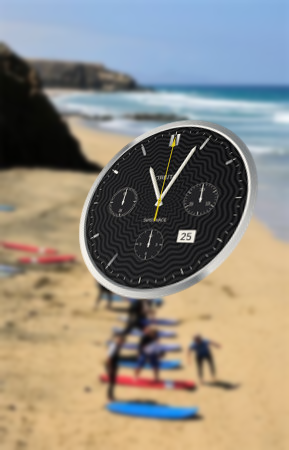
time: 11:04
